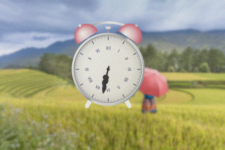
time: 6:32
